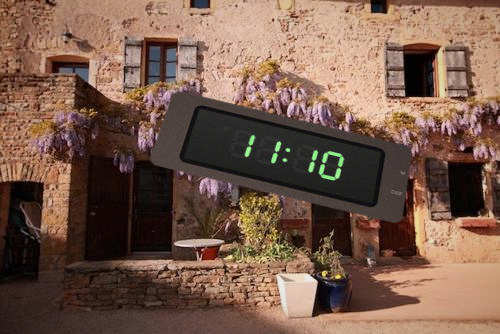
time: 11:10
